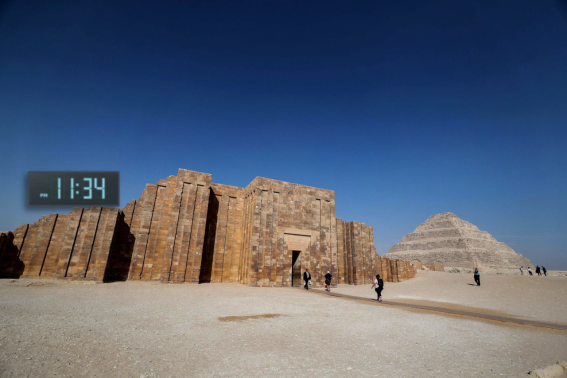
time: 11:34
